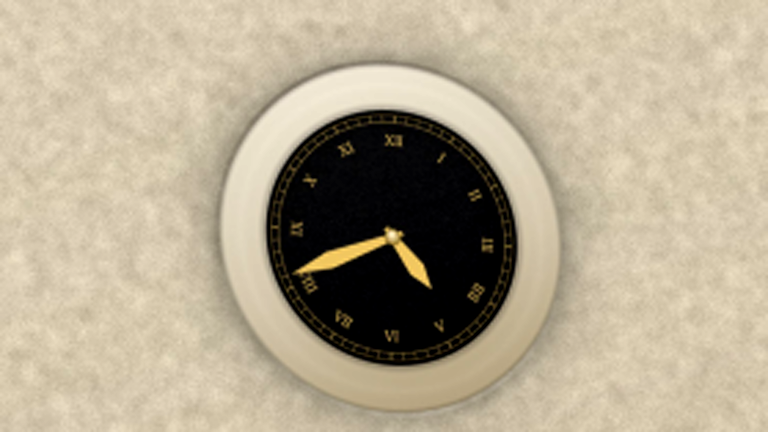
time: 4:41
